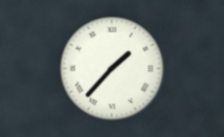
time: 1:37
